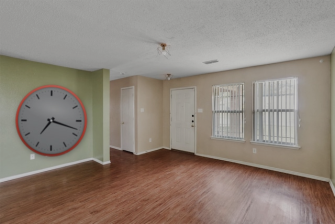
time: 7:18
